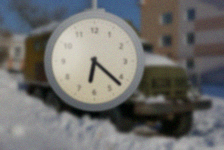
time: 6:22
